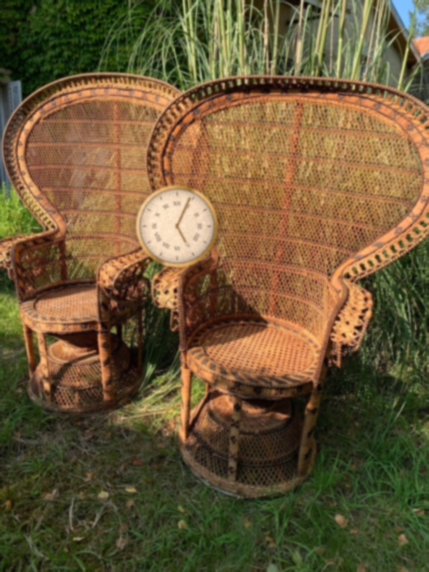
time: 5:04
